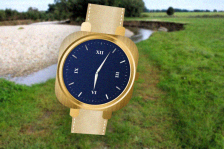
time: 6:04
